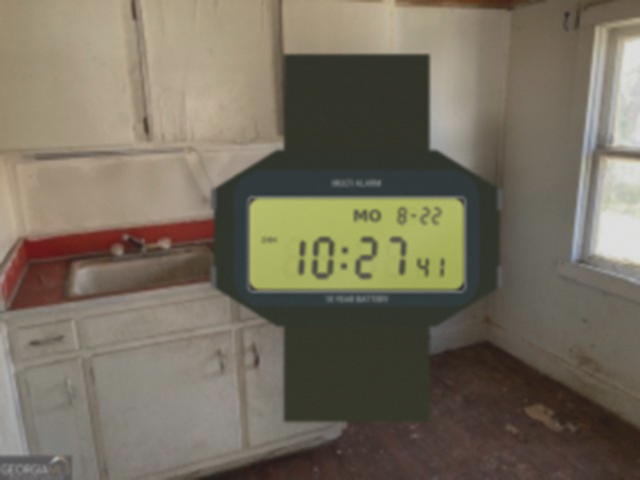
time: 10:27:41
